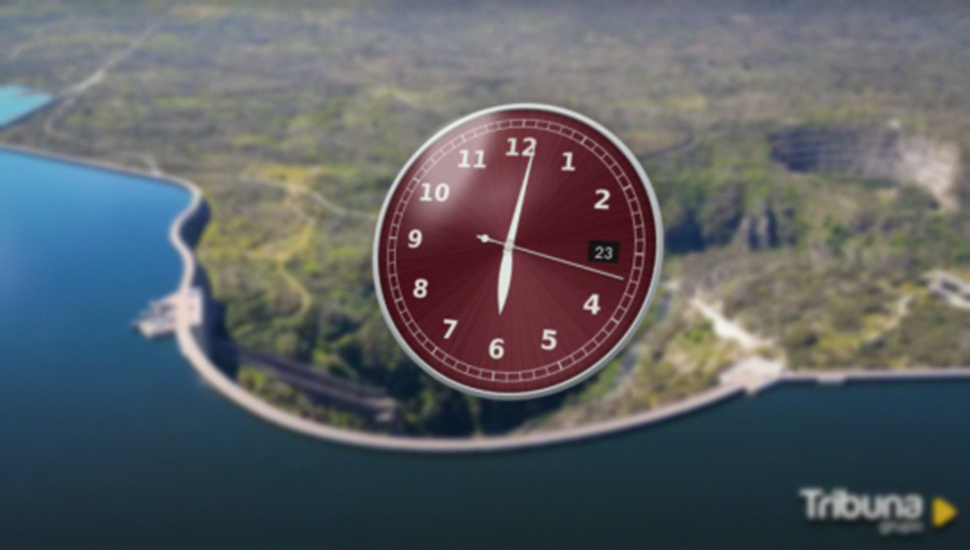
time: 6:01:17
